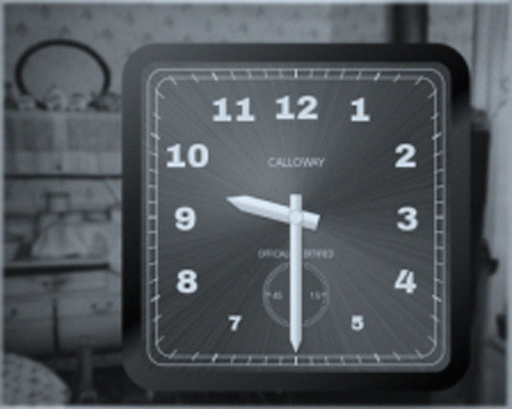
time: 9:30
